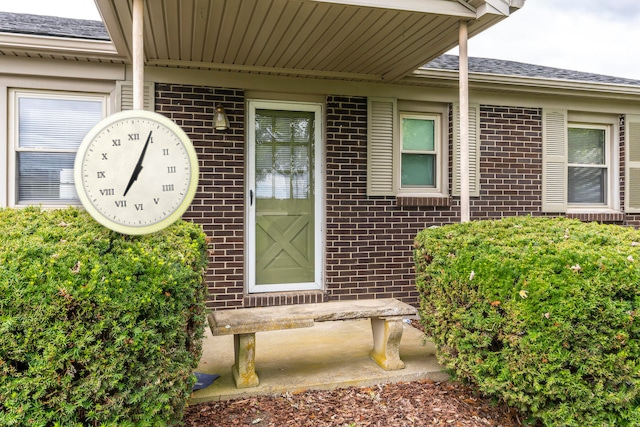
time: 7:04
